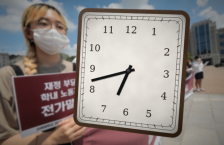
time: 6:42
